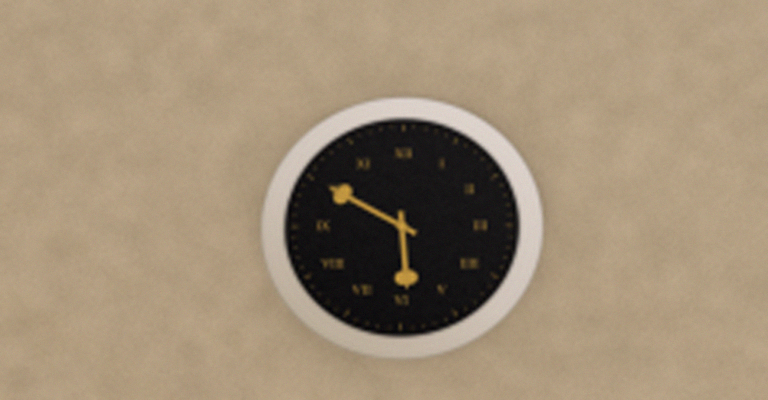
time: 5:50
